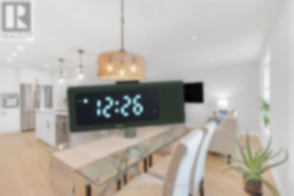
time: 12:26
